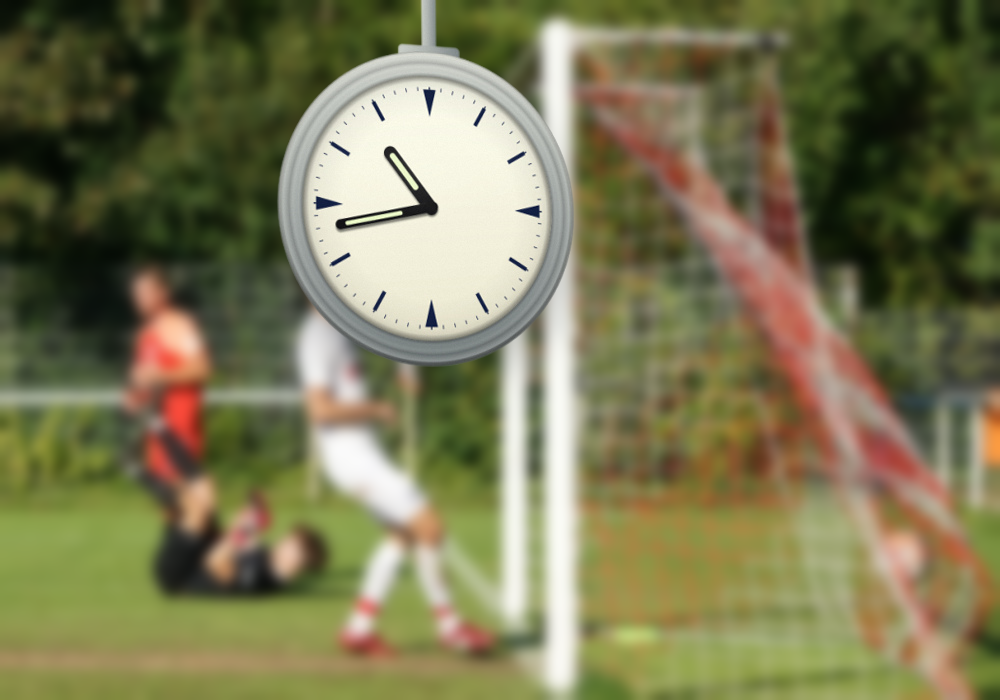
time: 10:43
